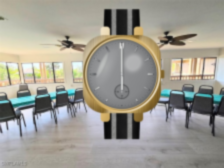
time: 6:00
